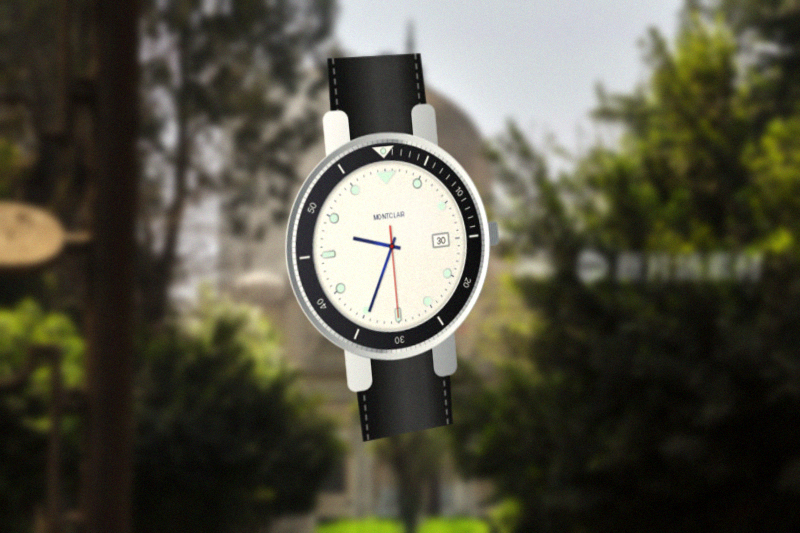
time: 9:34:30
